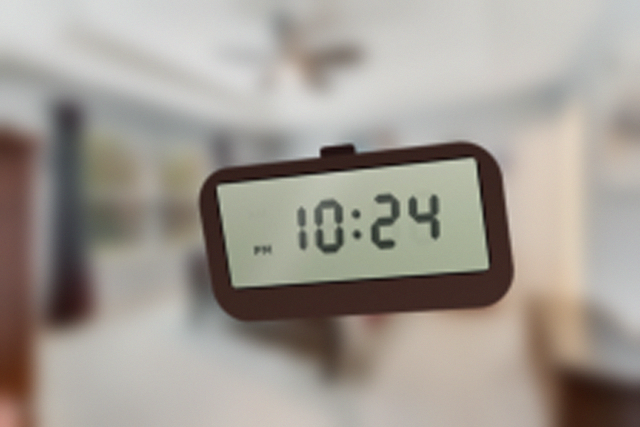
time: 10:24
